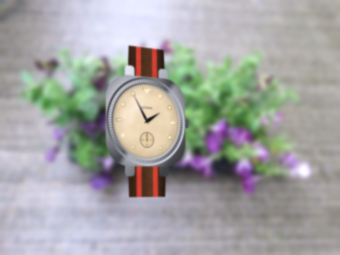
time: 1:55
